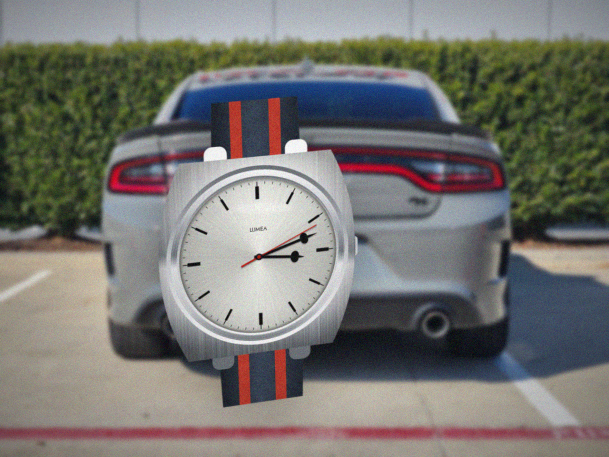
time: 3:12:11
